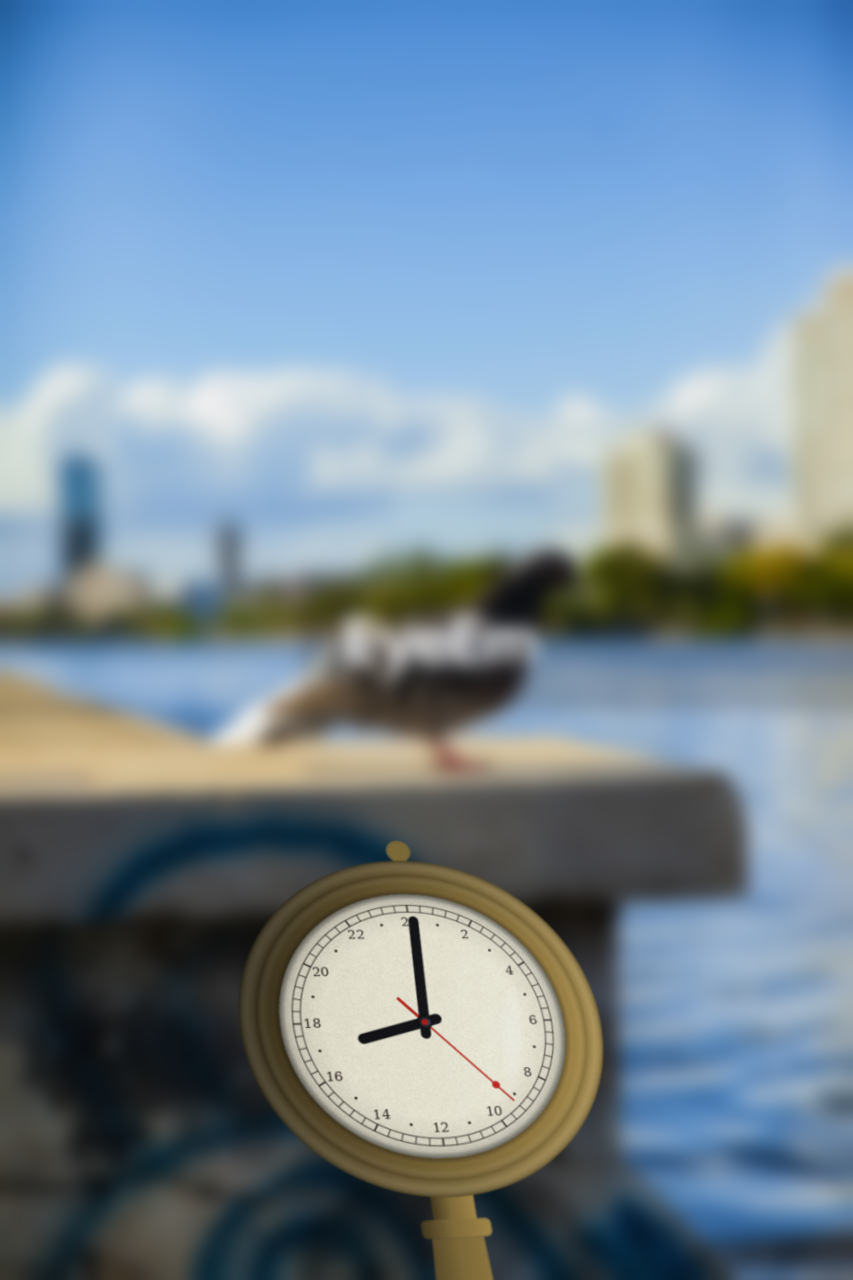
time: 17:00:23
